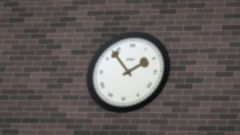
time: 1:53
